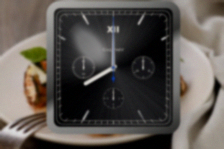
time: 8:00
